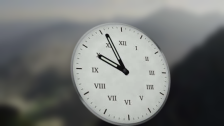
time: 9:56
